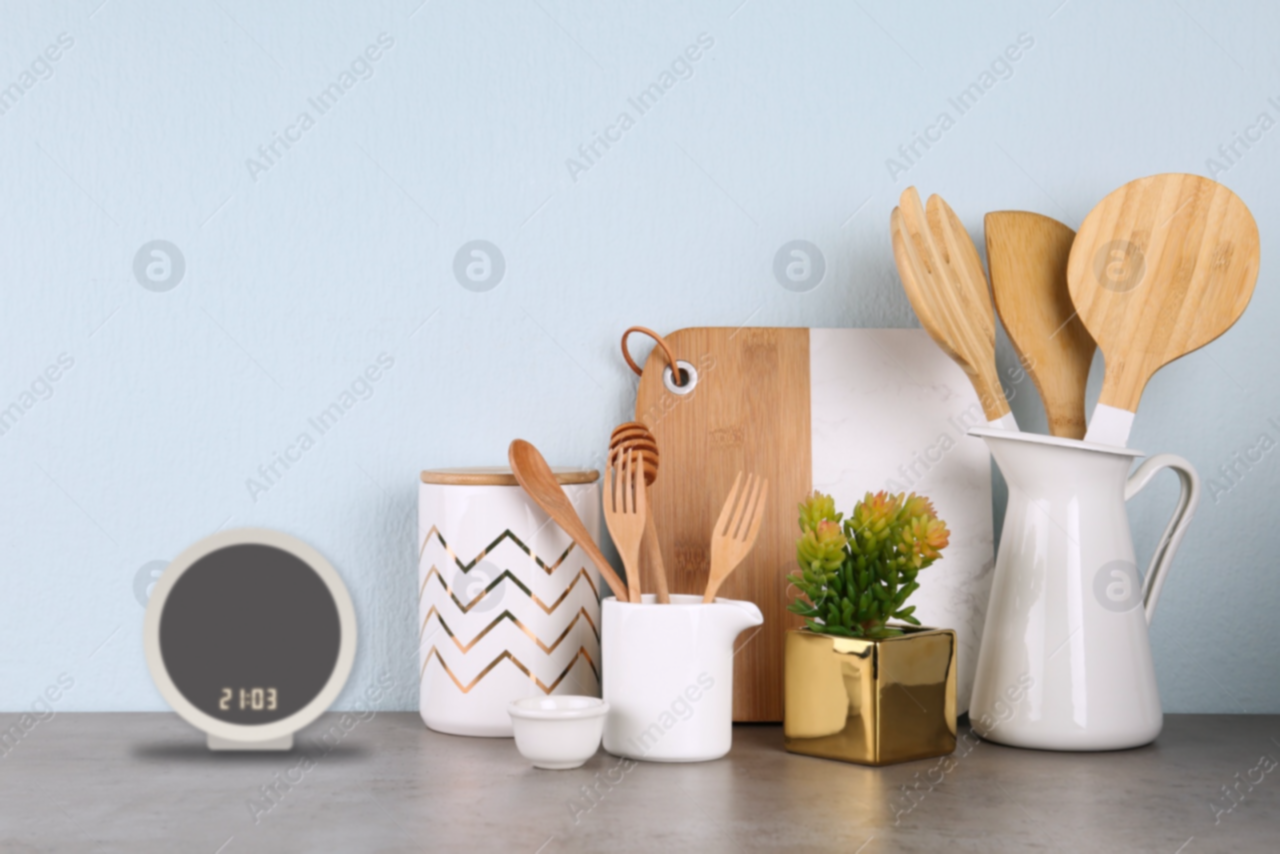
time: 21:03
